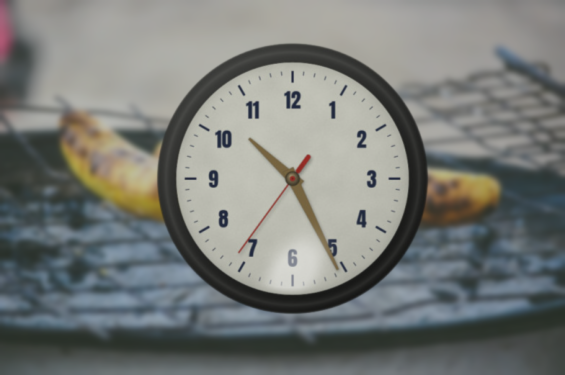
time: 10:25:36
